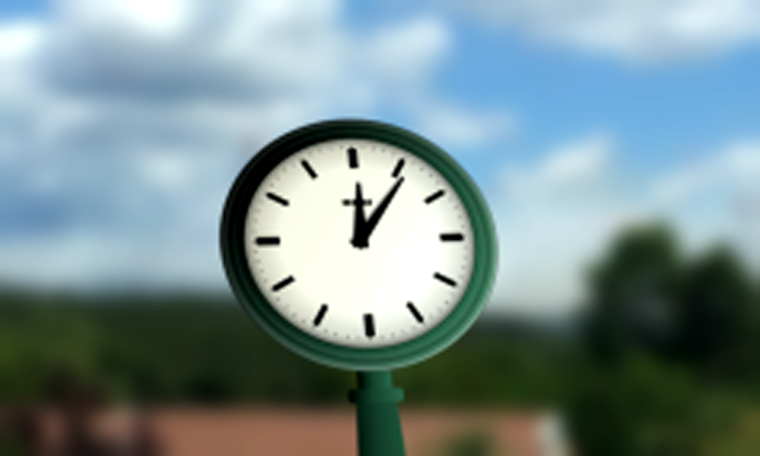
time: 12:06
